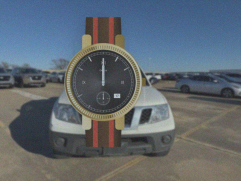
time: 12:00
